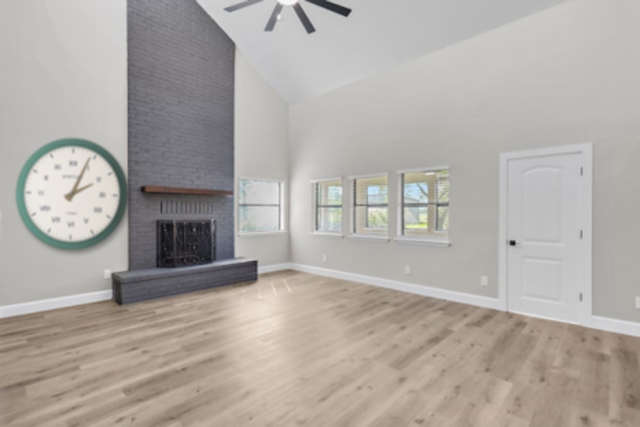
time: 2:04
